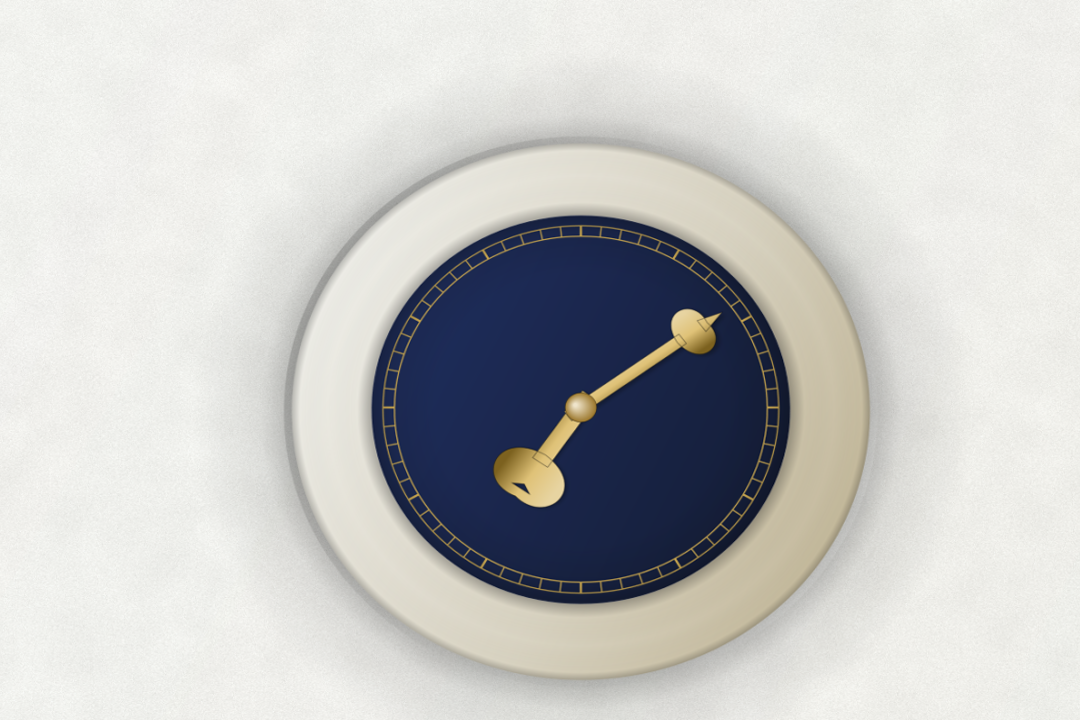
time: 7:09
